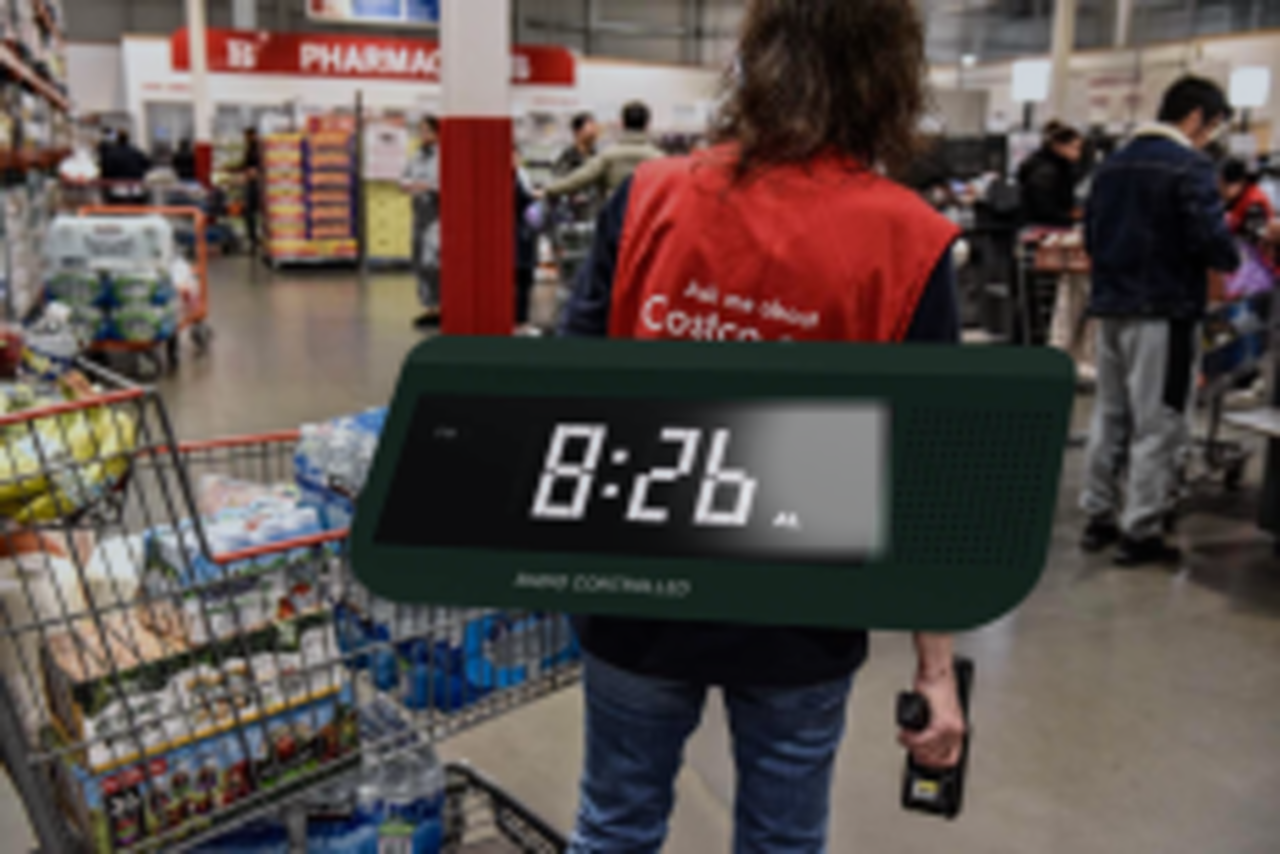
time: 8:26
